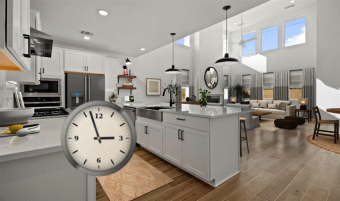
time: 2:57
